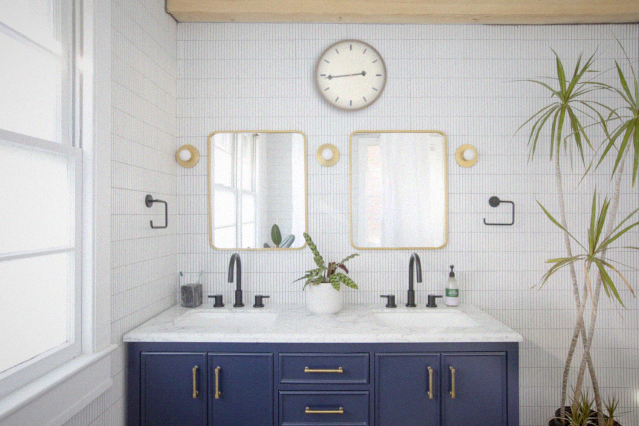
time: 2:44
